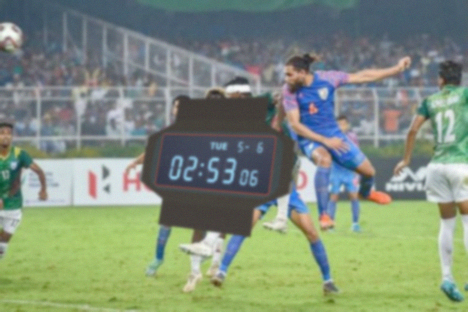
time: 2:53:06
